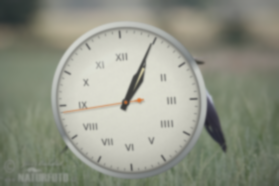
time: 1:04:44
